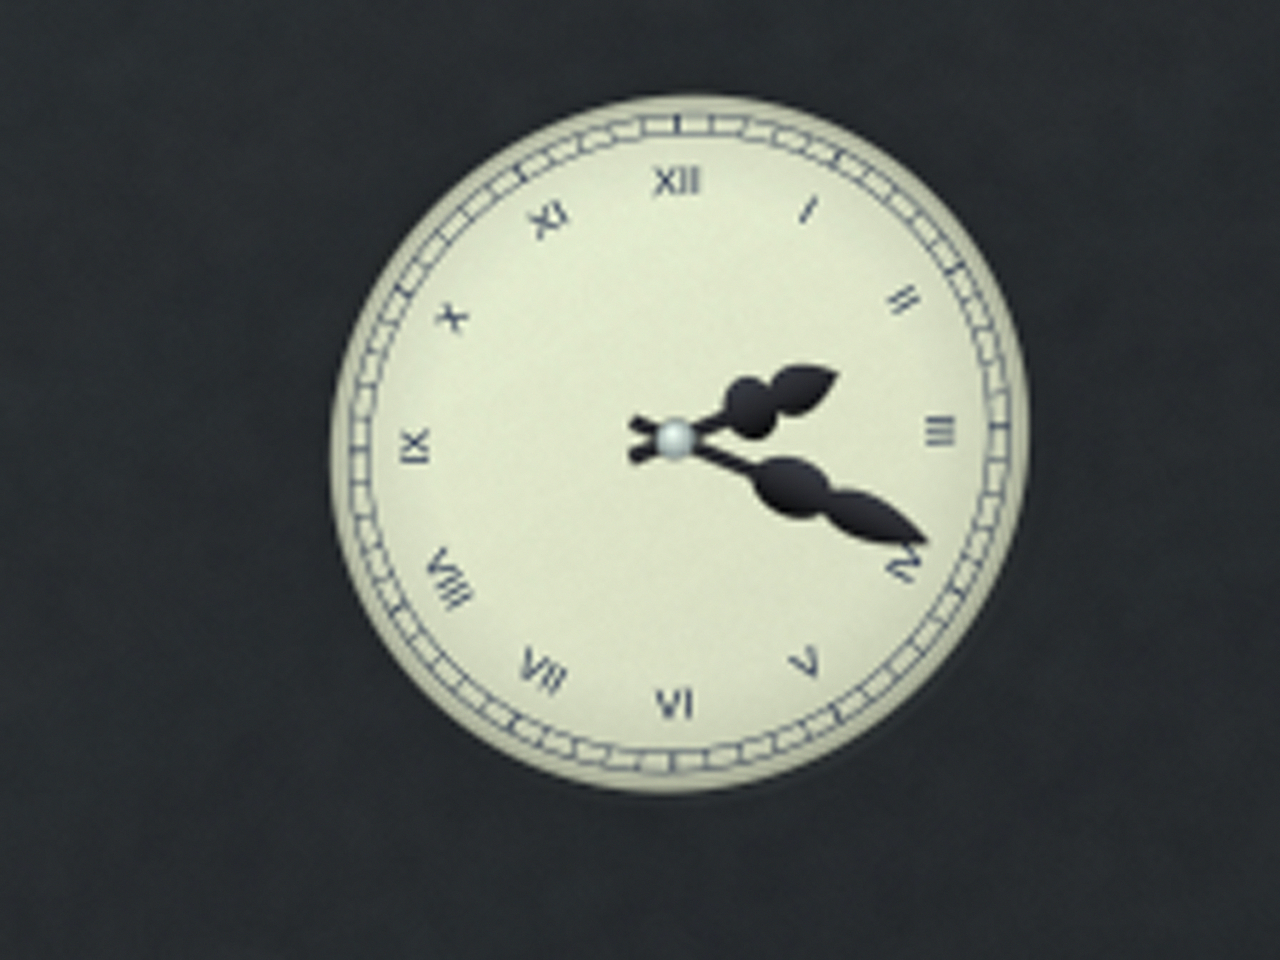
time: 2:19
